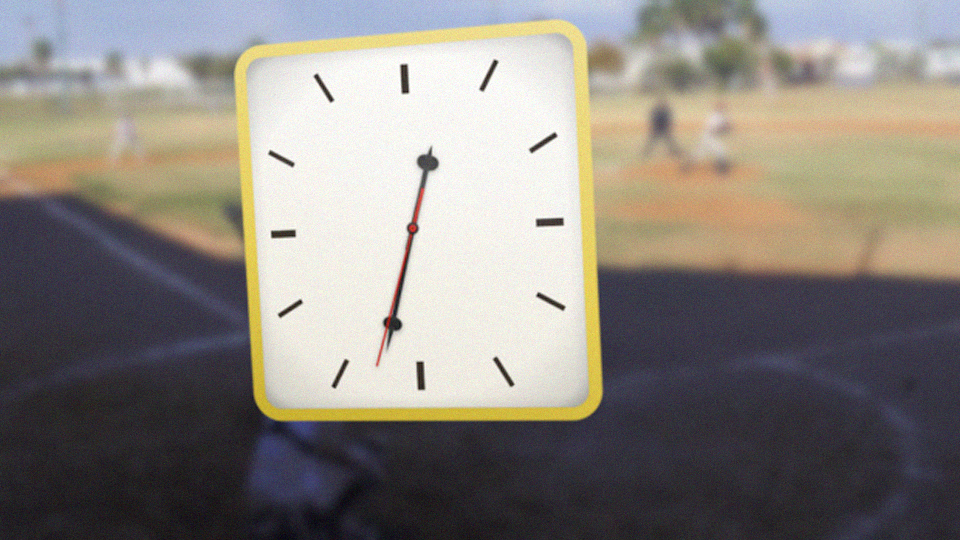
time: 12:32:33
